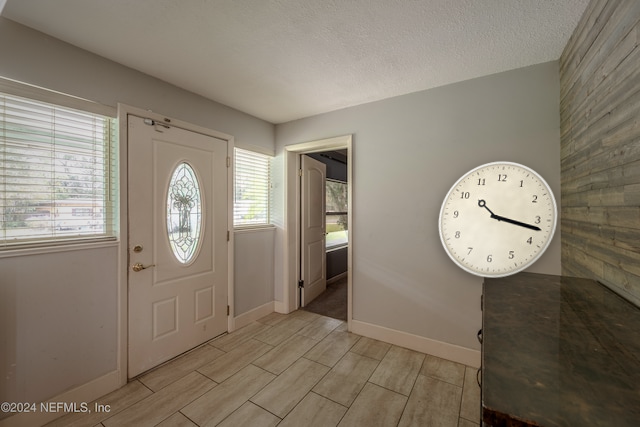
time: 10:17
